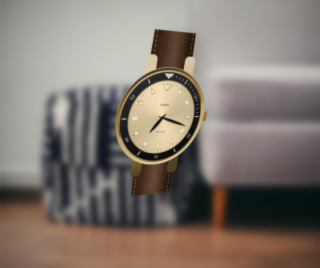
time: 7:18
